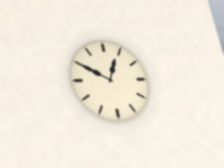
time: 12:50
